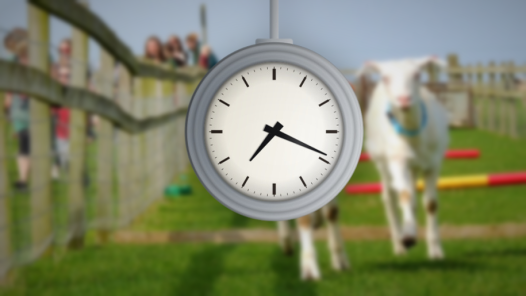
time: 7:19
